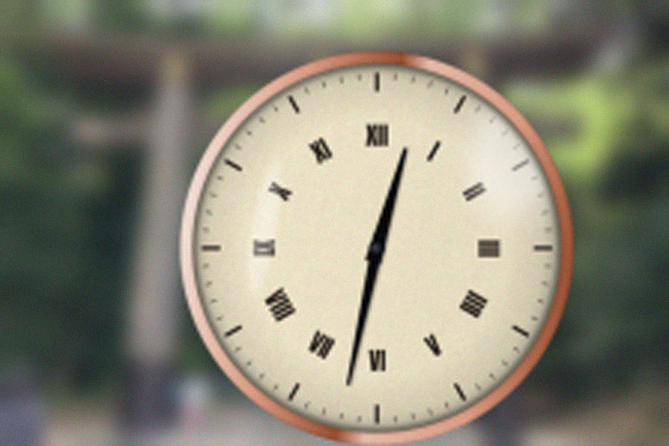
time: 12:32
